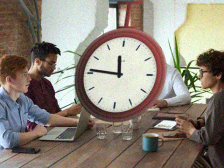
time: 11:46
